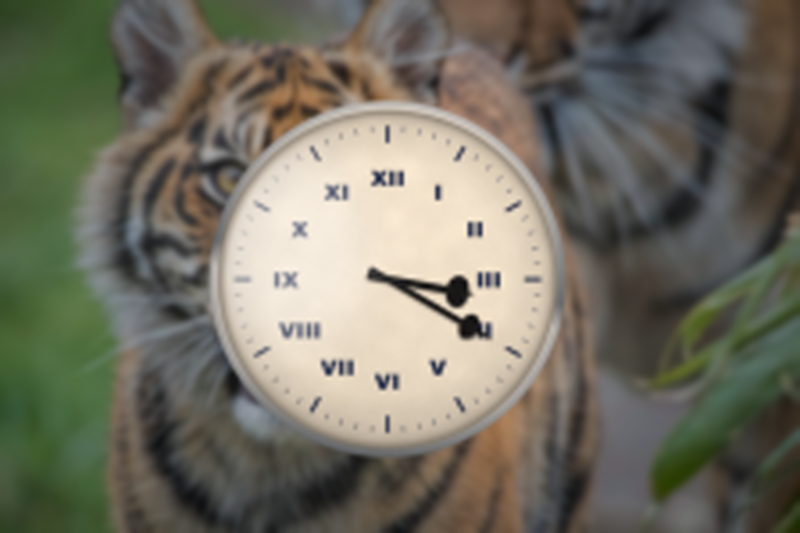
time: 3:20
